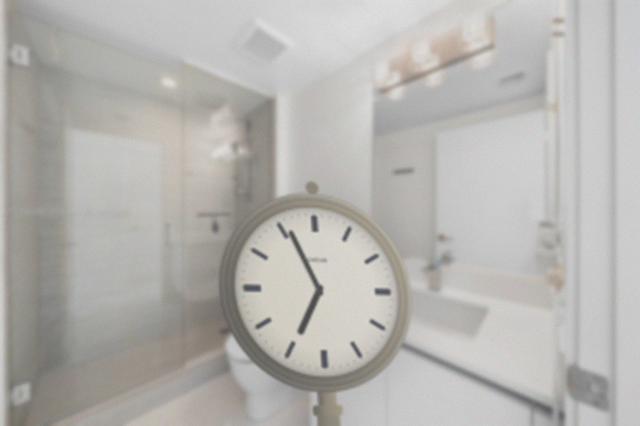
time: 6:56
